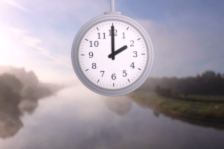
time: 2:00
